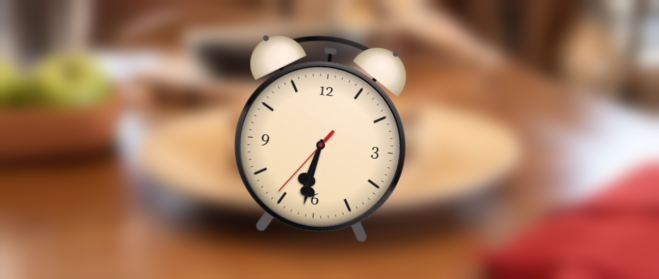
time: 6:31:36
